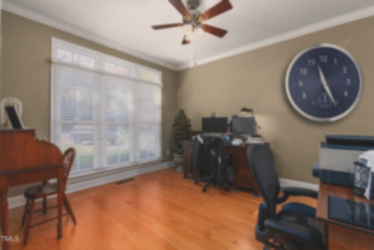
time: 11:26
